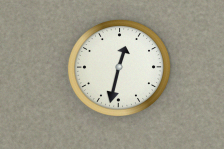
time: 12:32
